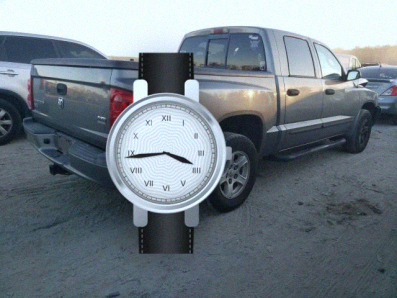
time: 3:44
